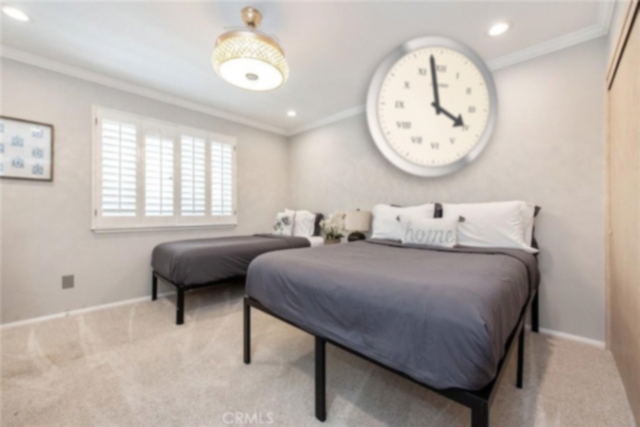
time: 3:58
